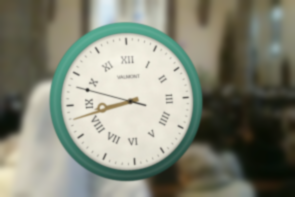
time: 8:42:48
